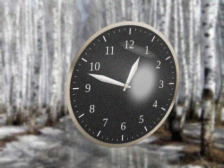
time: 12:48
